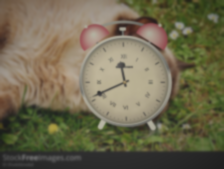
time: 11:41
